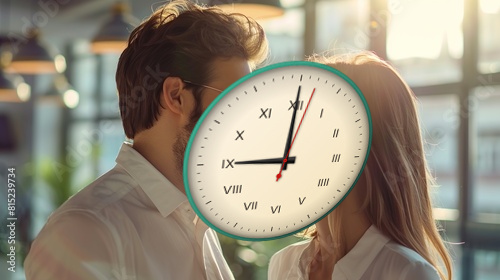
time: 9:00:02
